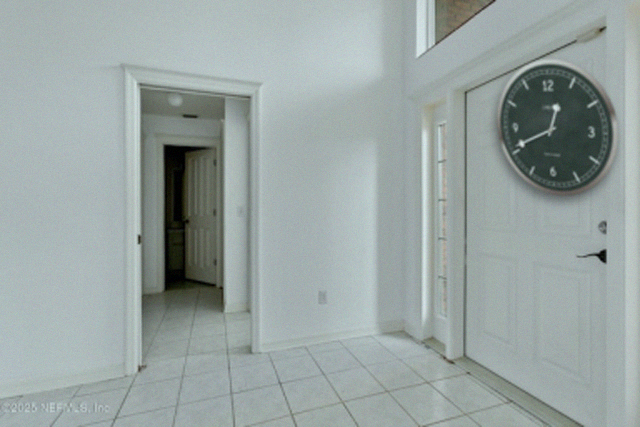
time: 12:41
